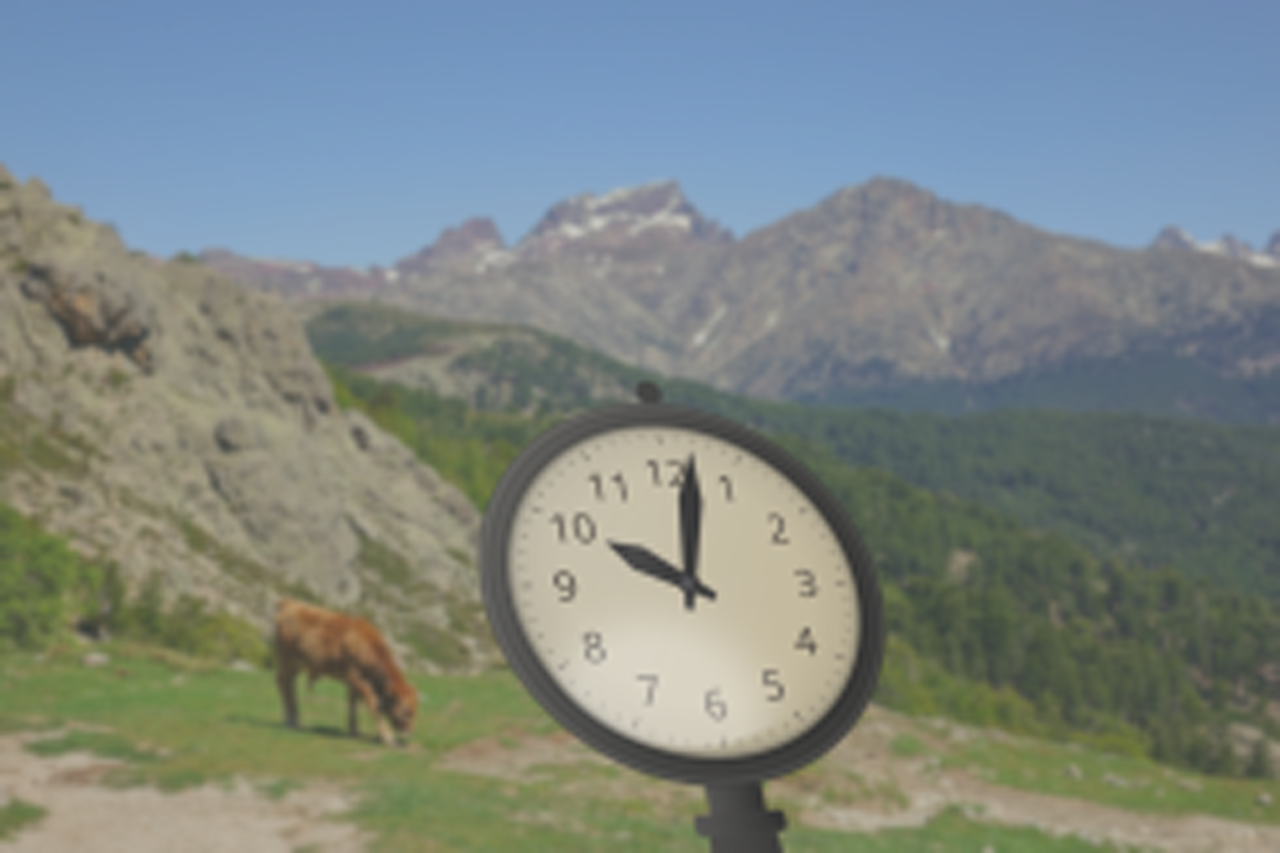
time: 10:02
